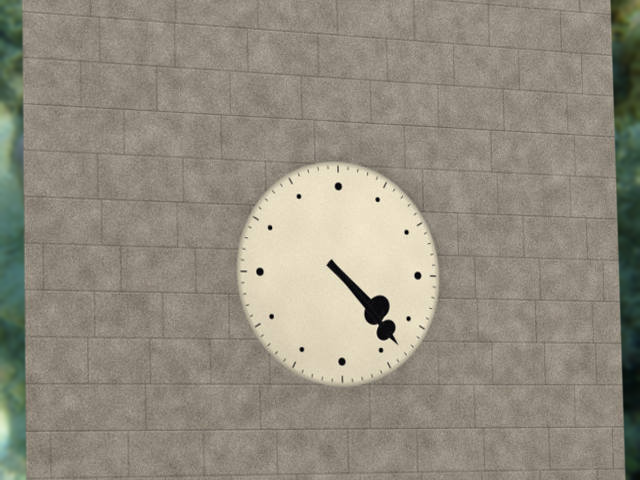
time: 4:23
